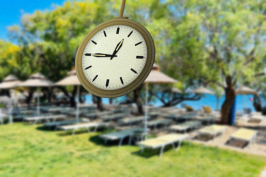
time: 12:45
